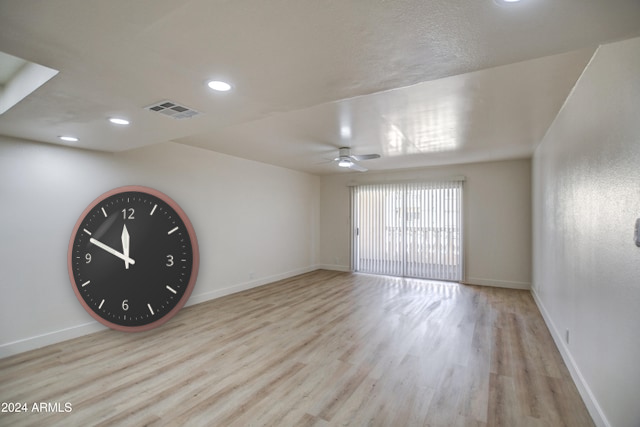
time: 11:49
